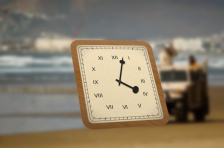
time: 4:03
